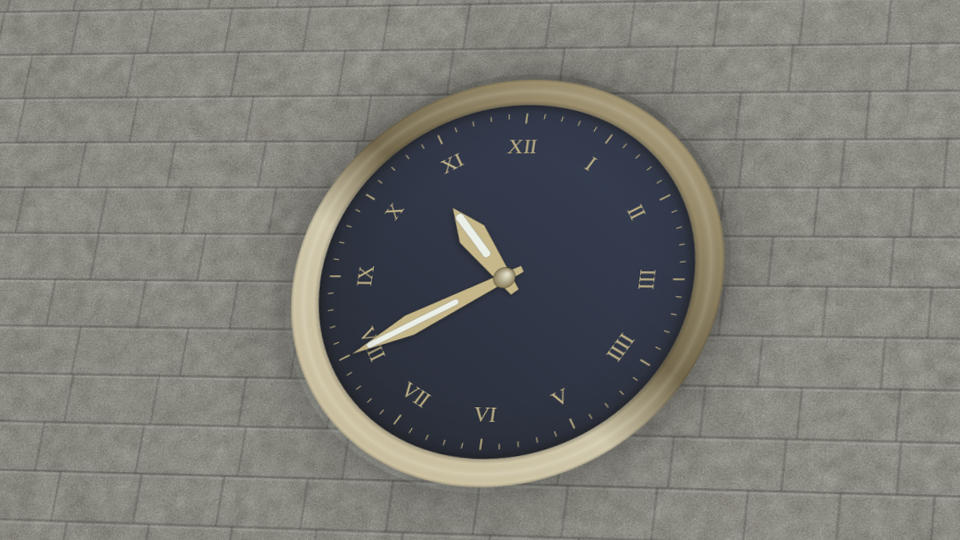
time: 10:40
